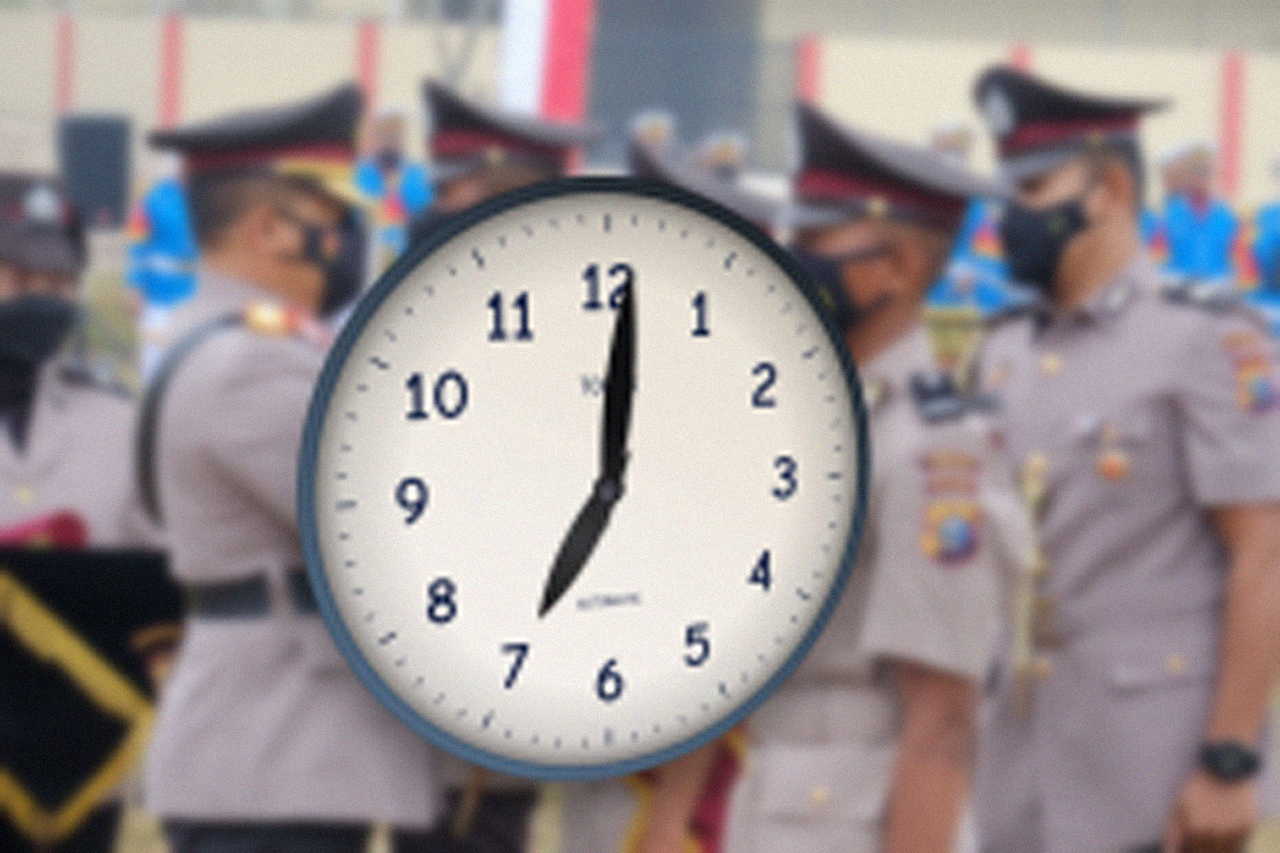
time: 7:01
